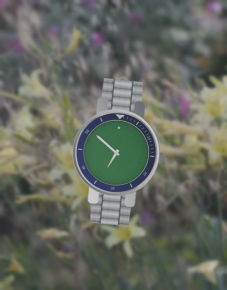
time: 6:51
